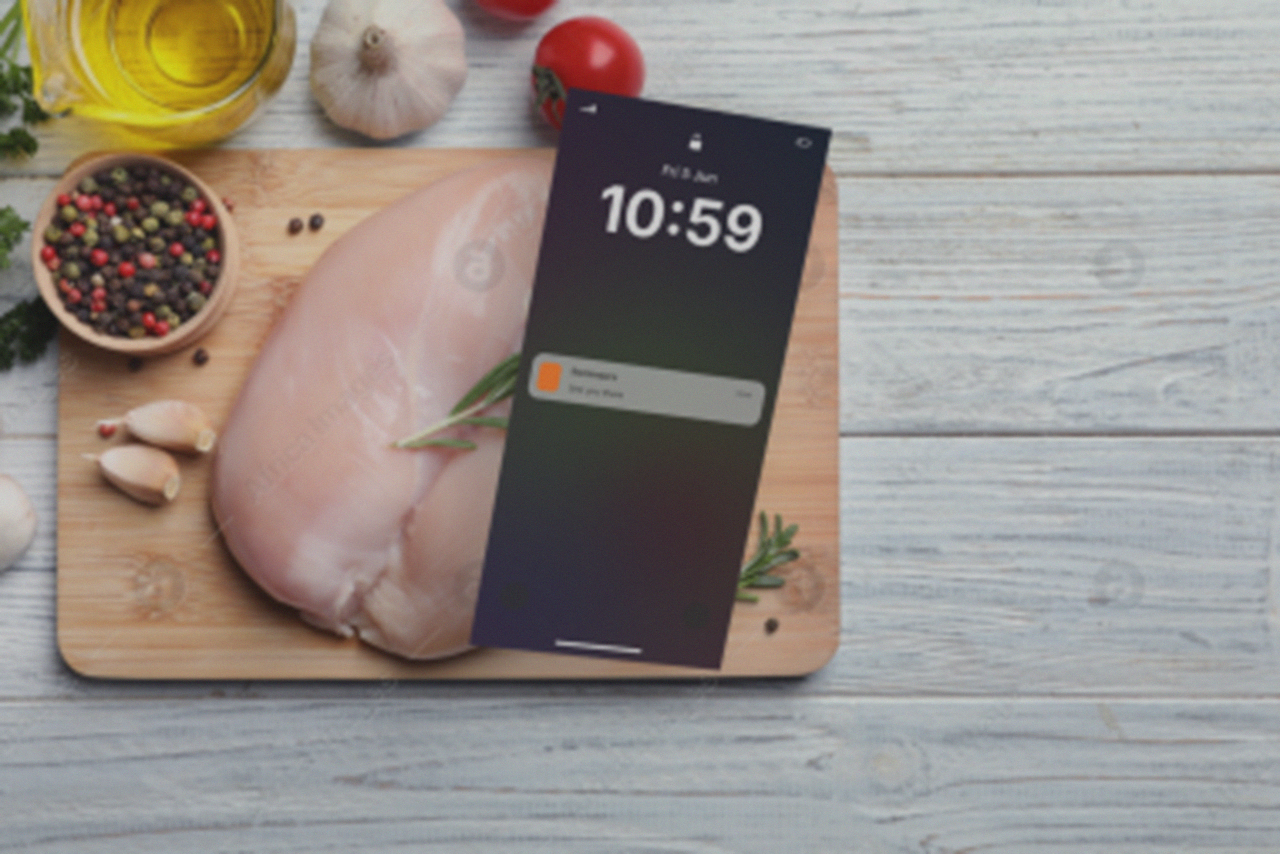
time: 10:59
